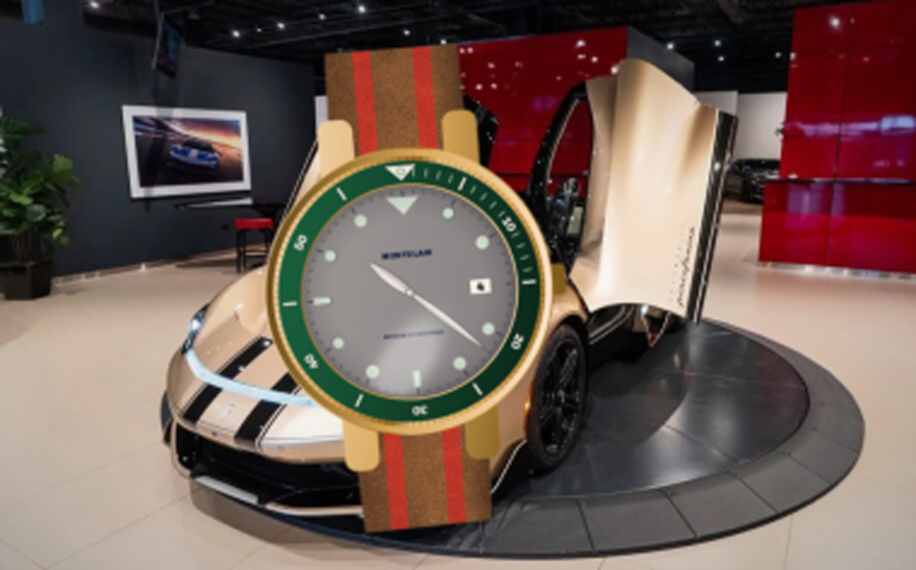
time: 10:22
